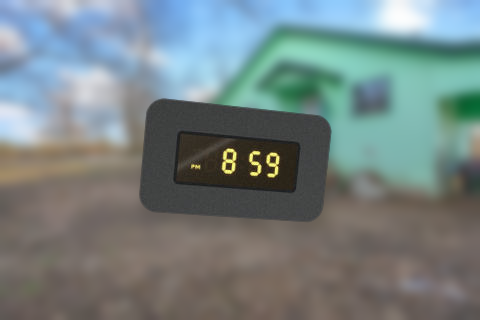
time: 8:59
